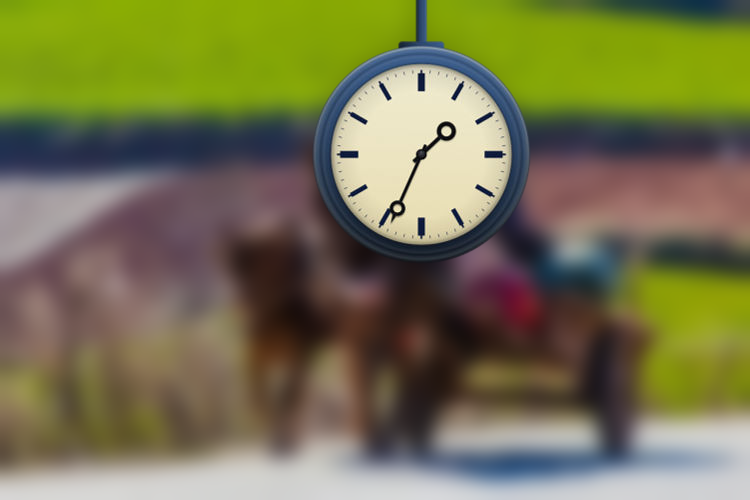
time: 1:34
